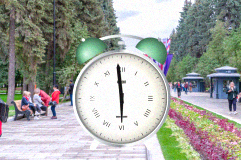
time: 5:59
